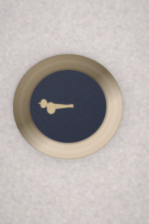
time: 8:46
